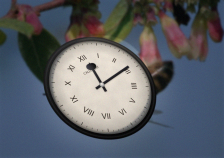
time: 12:14
